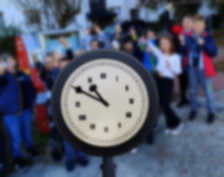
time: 10:50
